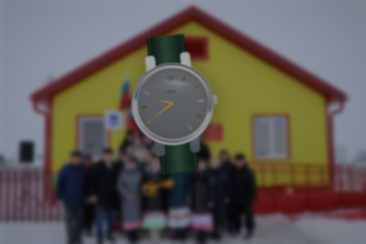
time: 9:40
